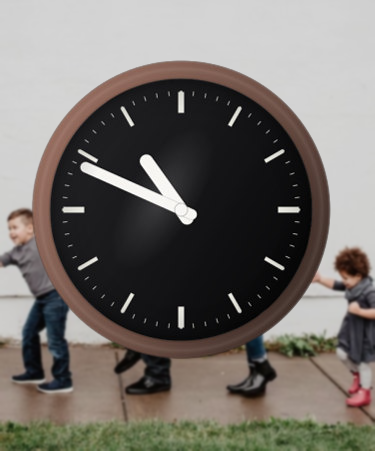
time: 10:49
